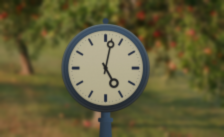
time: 5:02
